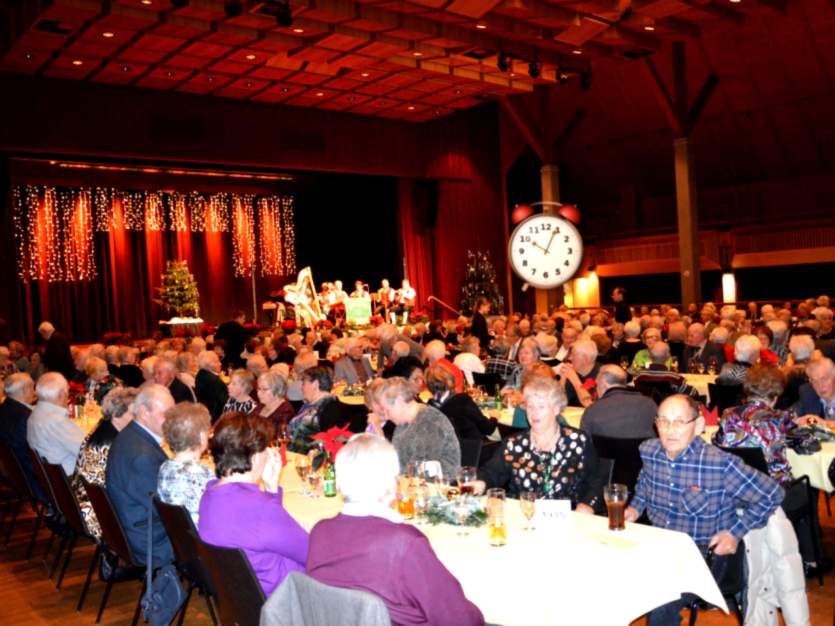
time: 10:04
